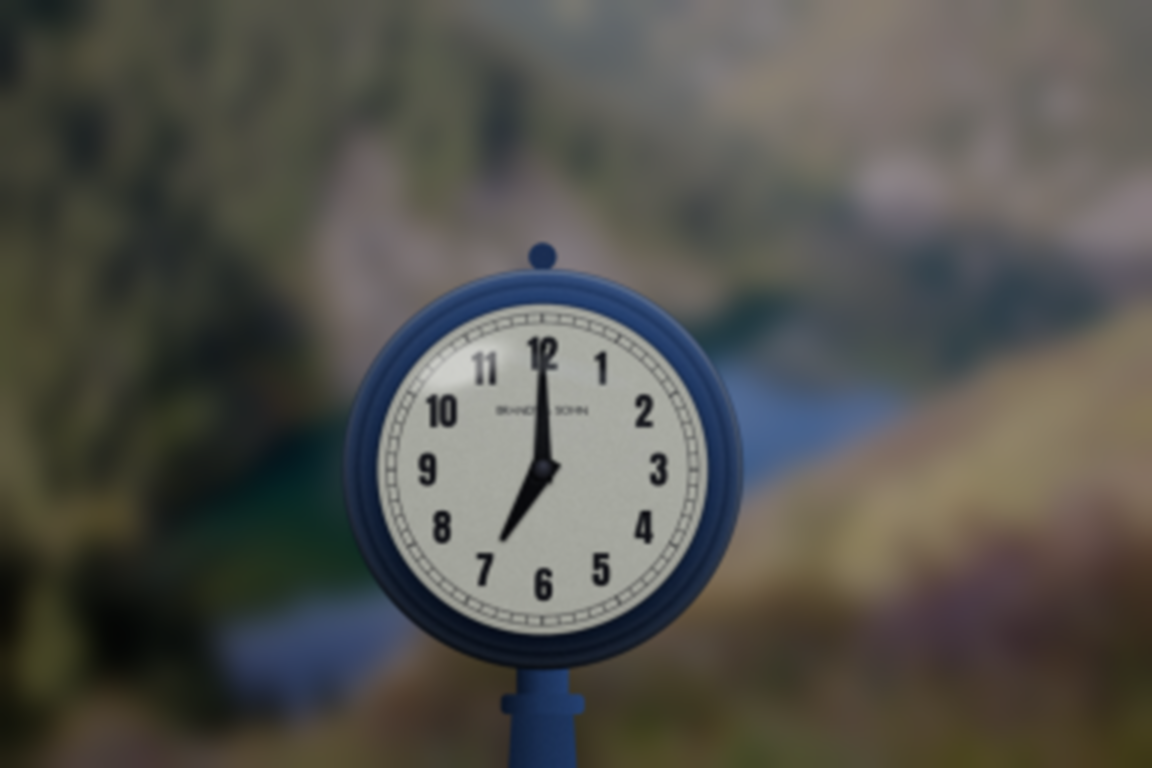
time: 7:00
